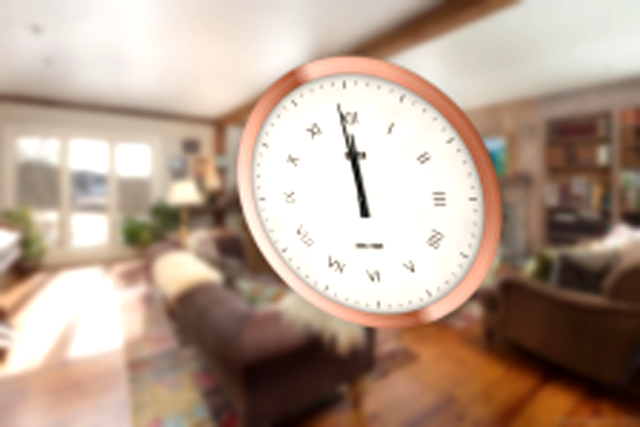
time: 11:59
